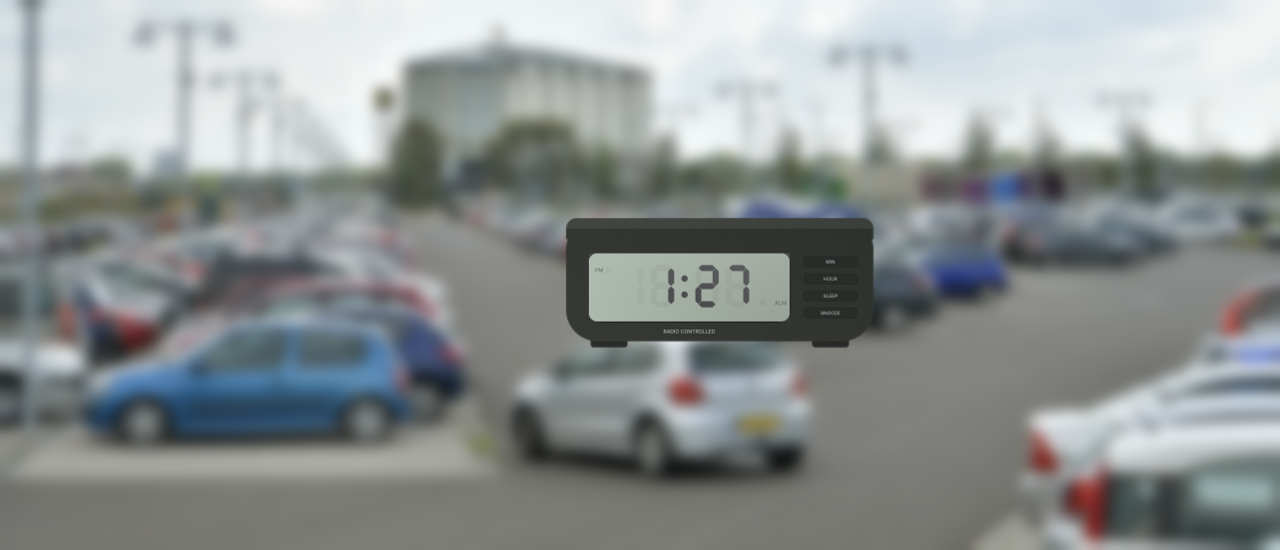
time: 1:27
